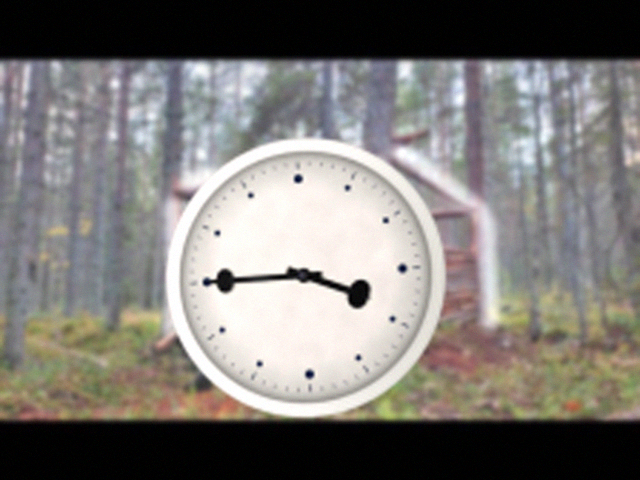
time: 3:45
